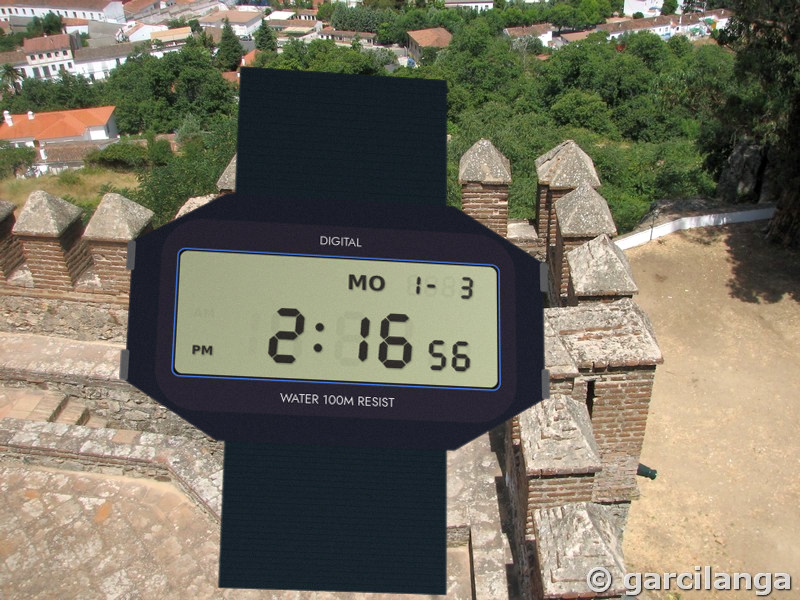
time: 2:16:56
